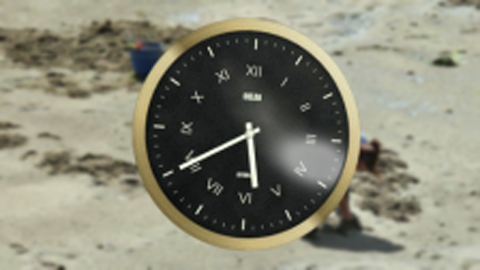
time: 5:40
